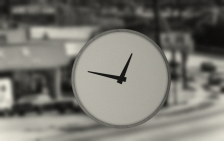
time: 12:47
